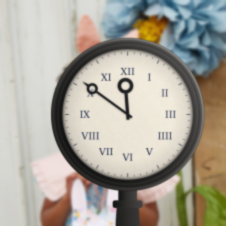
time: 11:51
